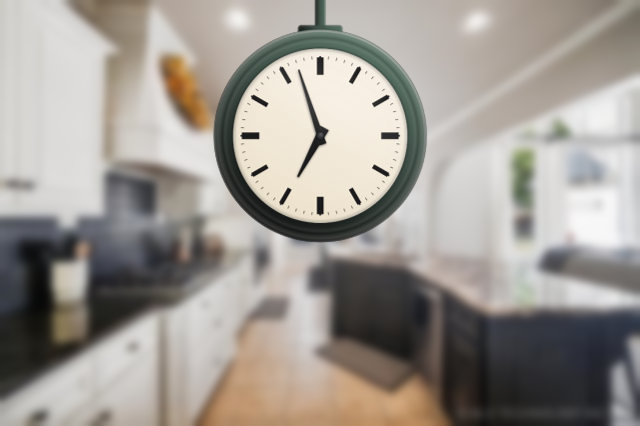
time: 6:57
